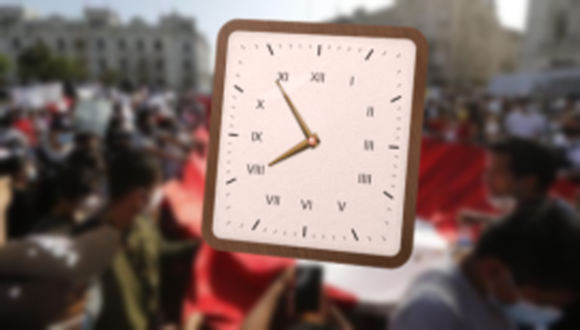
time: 7:54
